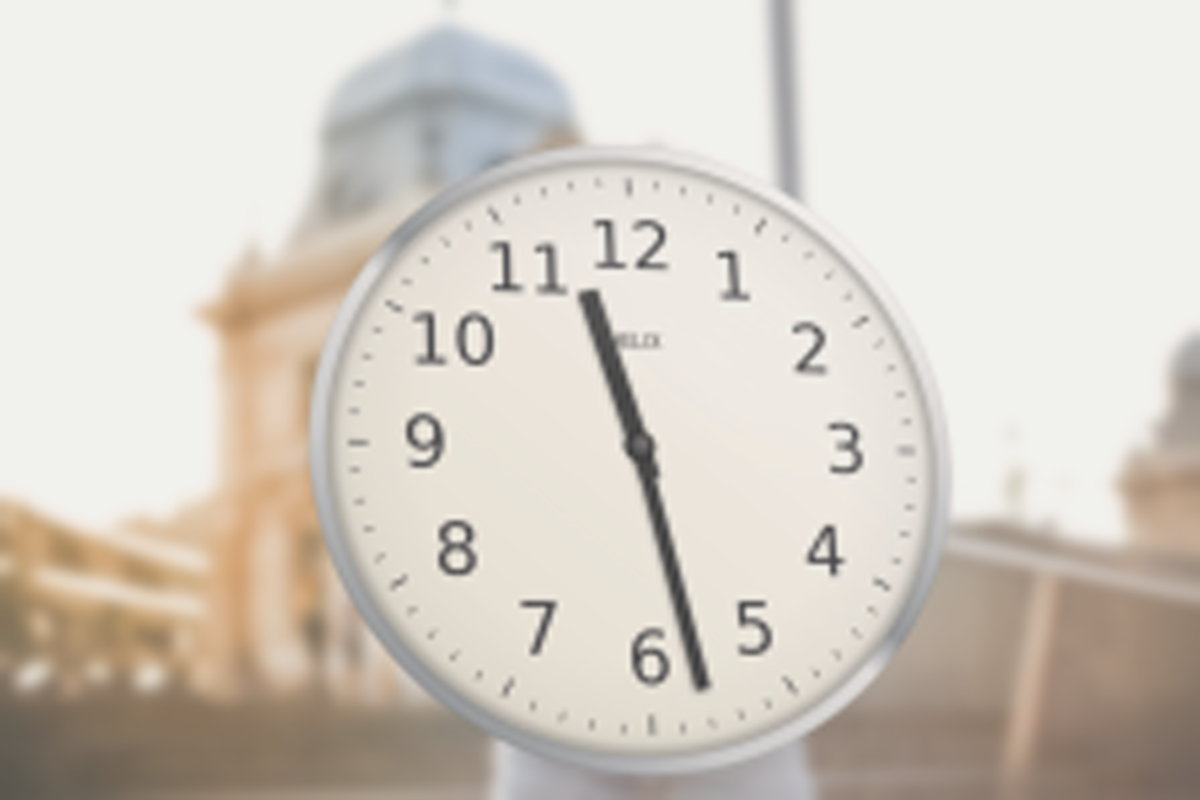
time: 11:28
